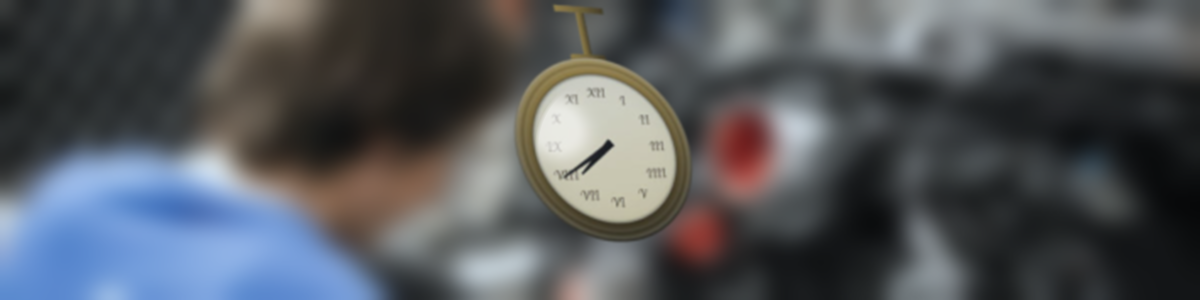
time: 7:40
